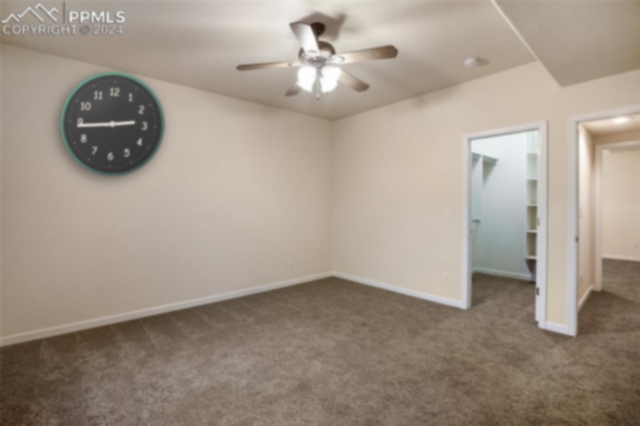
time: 2:44
